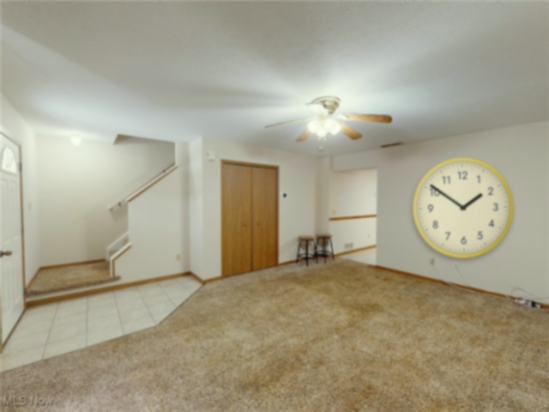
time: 1:51
